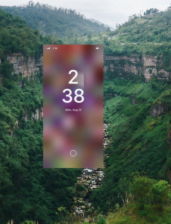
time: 2:38
